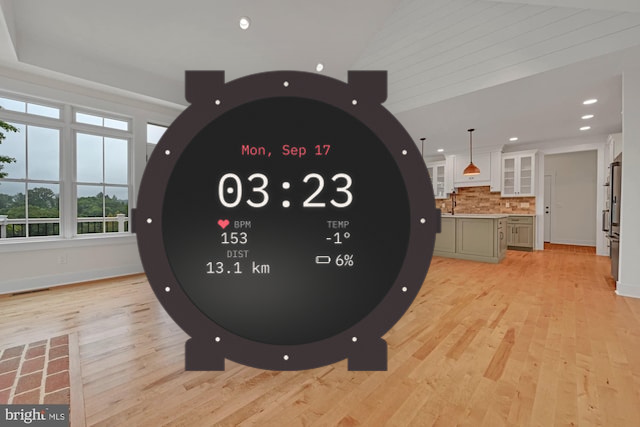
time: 3:23
